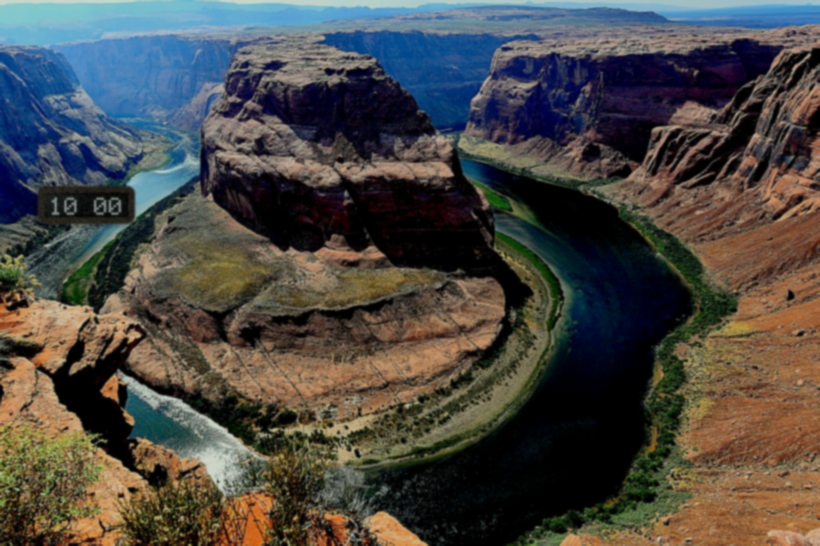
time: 10:00
